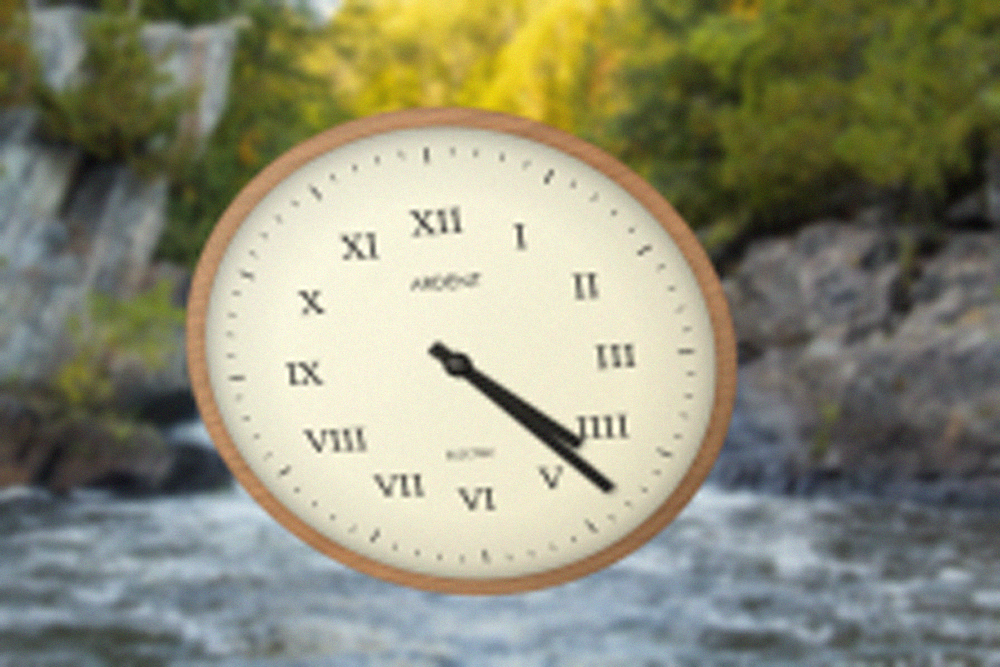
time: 4:23
